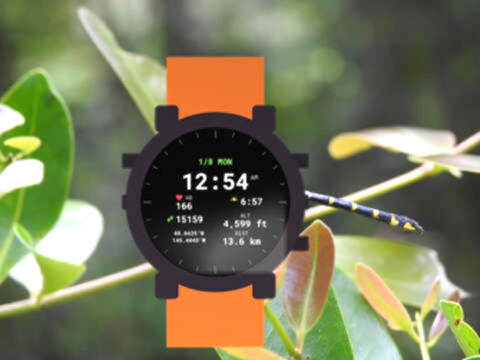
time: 12:54
